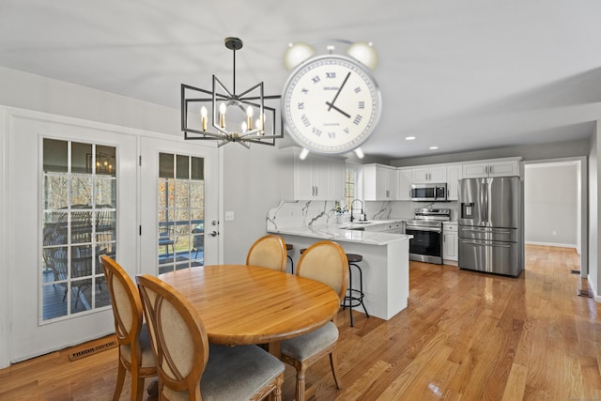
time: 4:05
